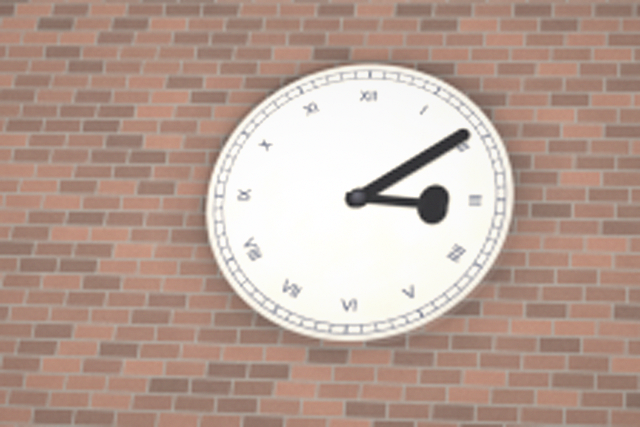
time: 3:09
